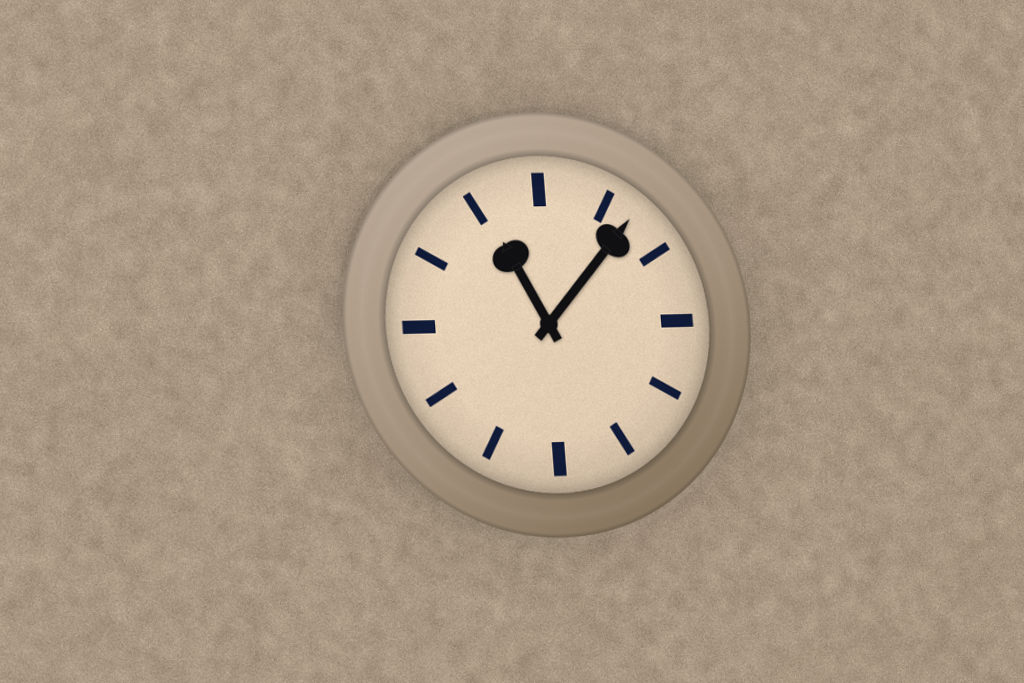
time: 11:07
